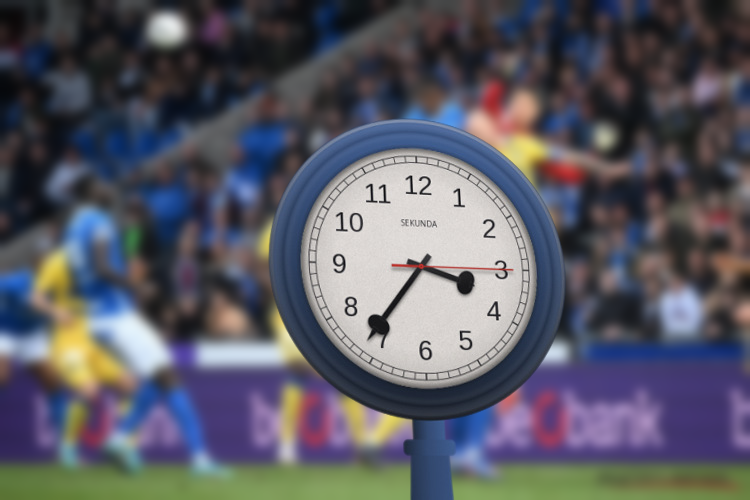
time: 3:36:15
